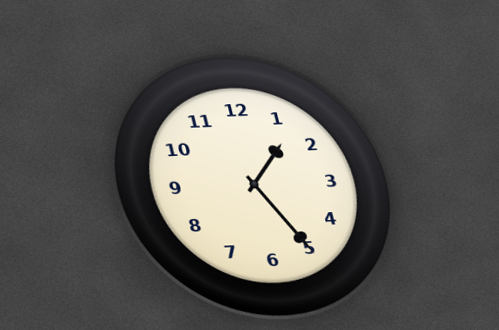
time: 1:25
